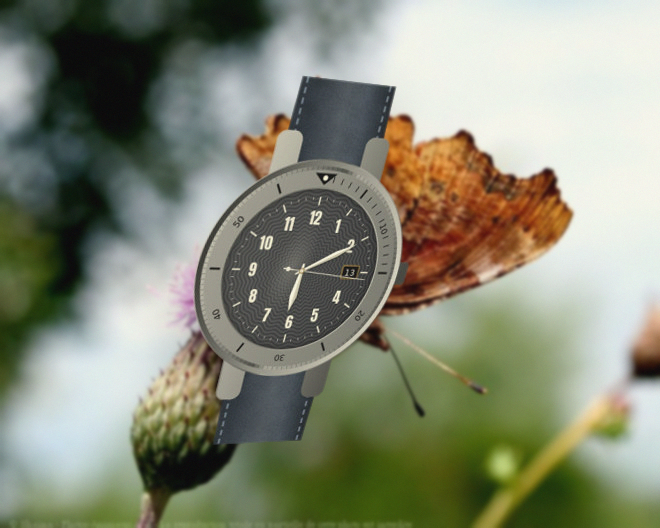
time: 6:10:16
